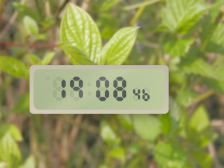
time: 19:08:46
